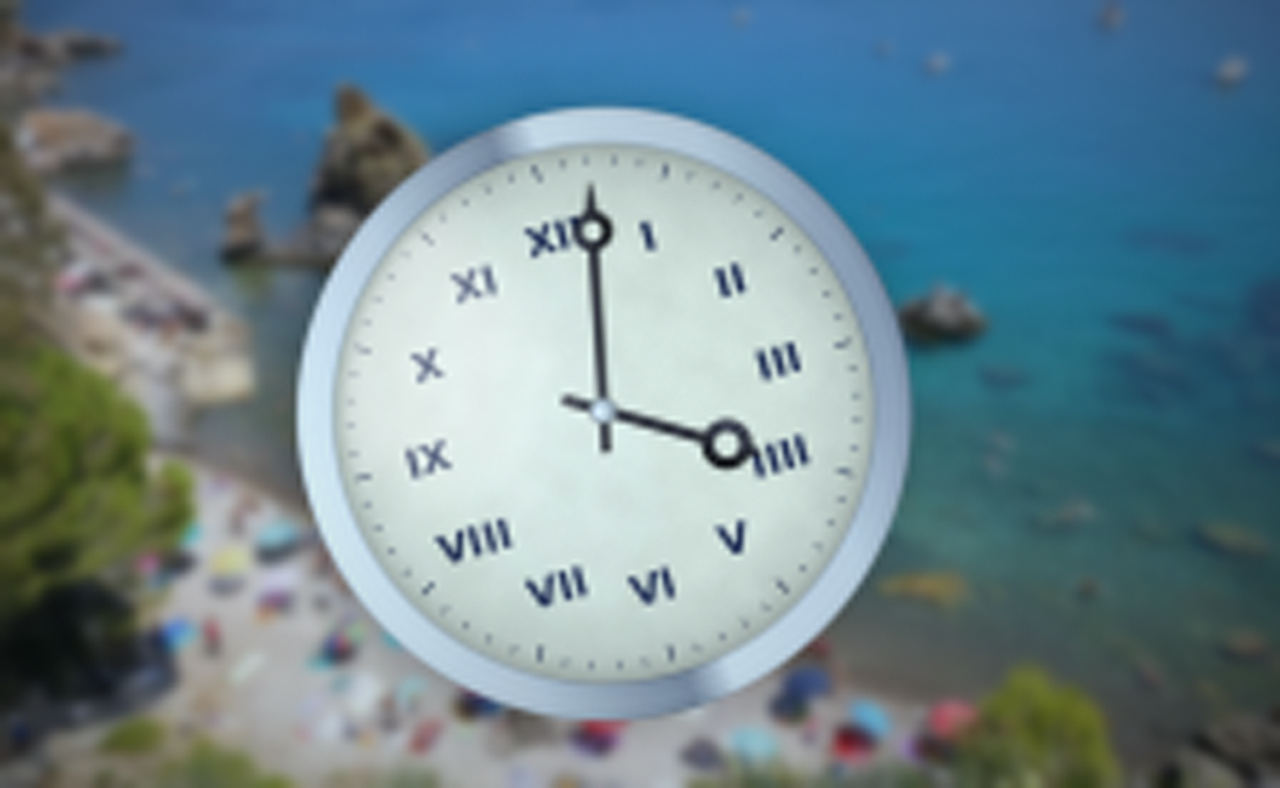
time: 4:02
